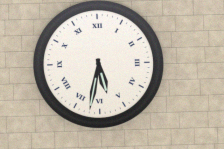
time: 5:32
